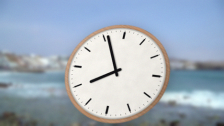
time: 7:56
